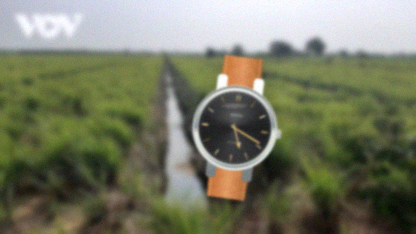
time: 5:19
